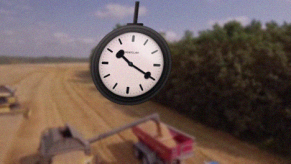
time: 10:20
